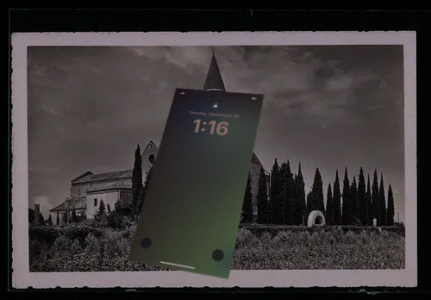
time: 1:16
